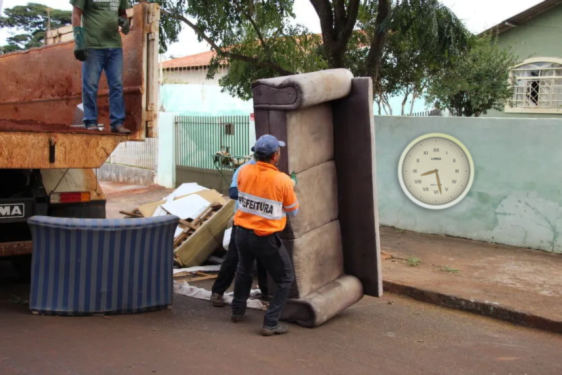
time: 8:28
